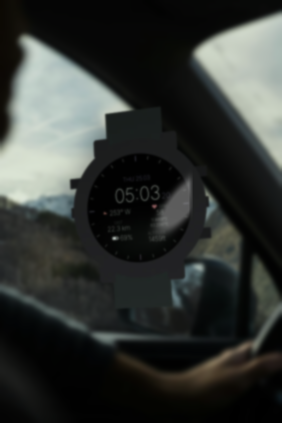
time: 5:03
